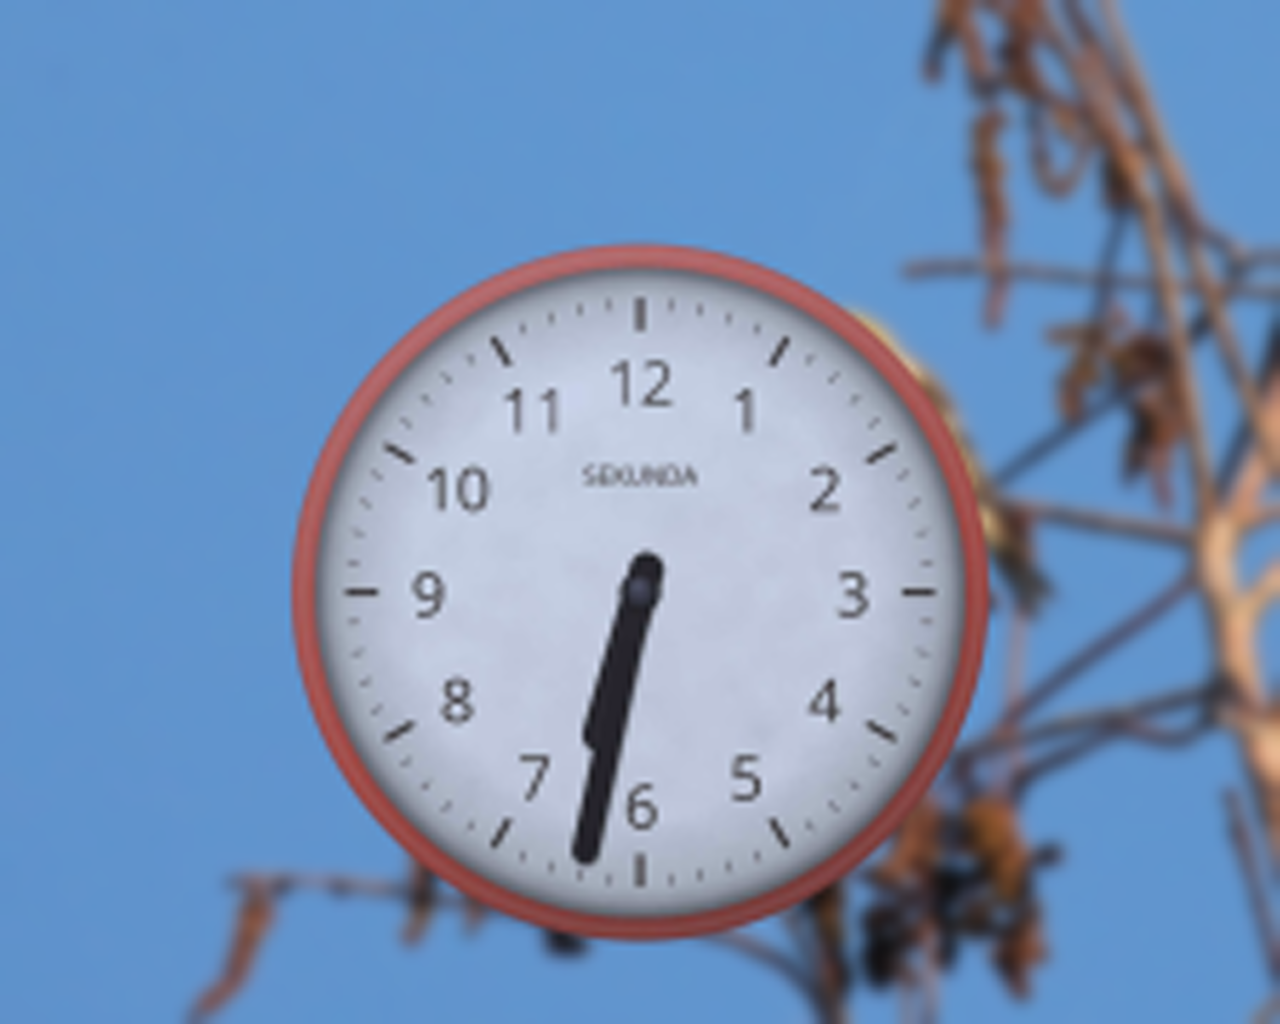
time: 6:32
